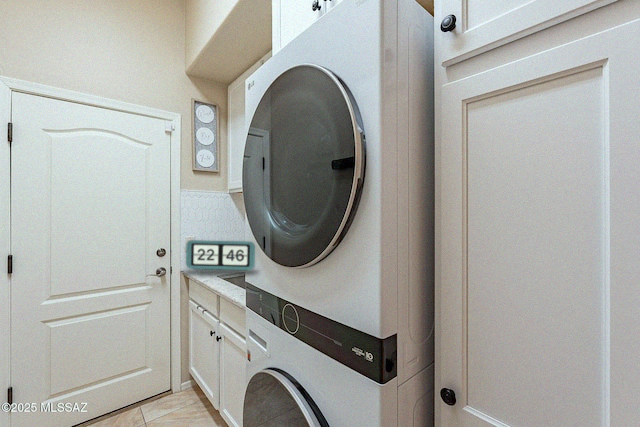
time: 22:46
